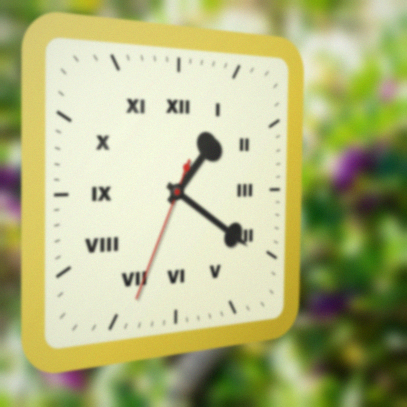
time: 1:20:34
